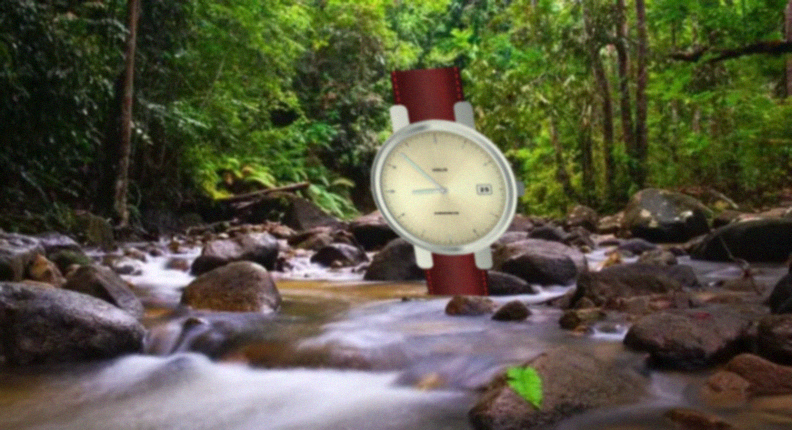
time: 8:53
